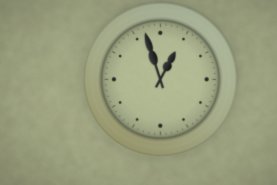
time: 12:57
